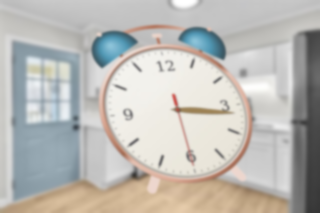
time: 3:16:30
